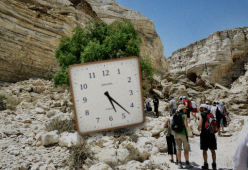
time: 5:23
